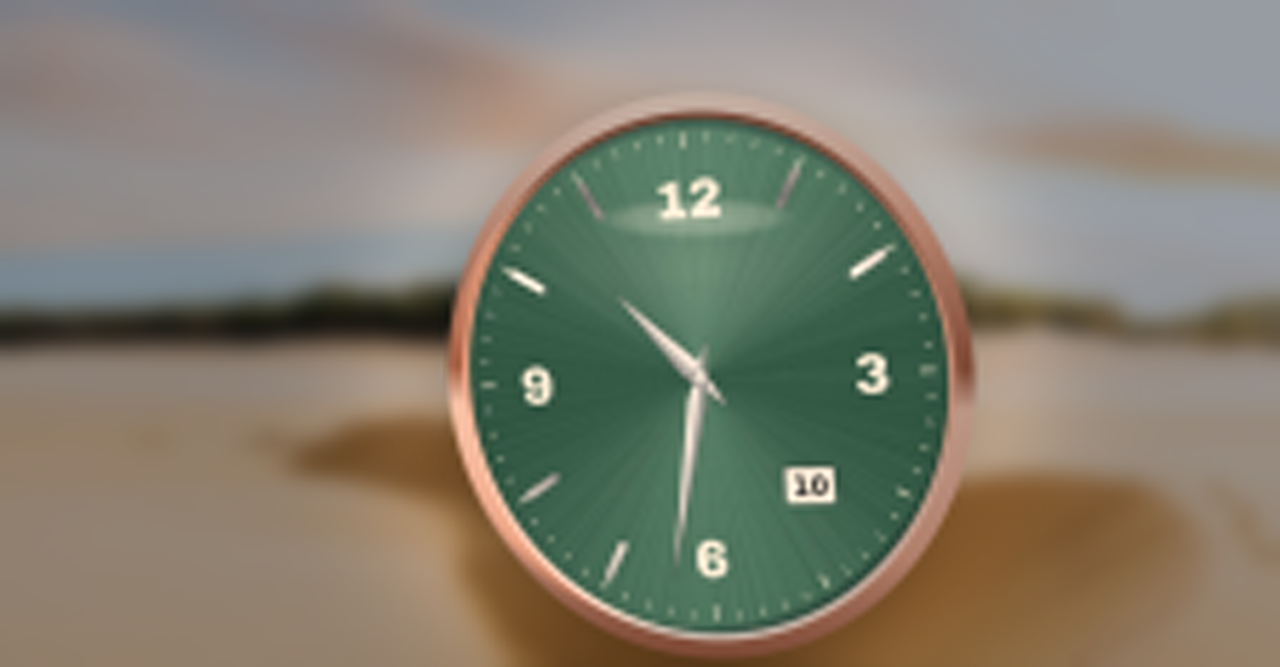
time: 10:32
